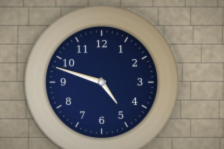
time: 4:48
